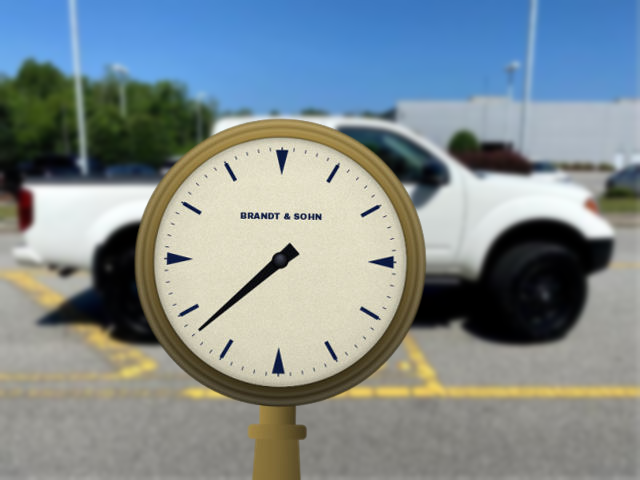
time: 7:38
